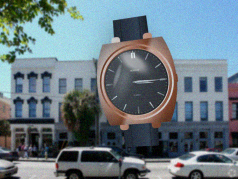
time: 3:15
